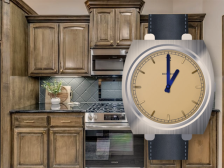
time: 1:00
